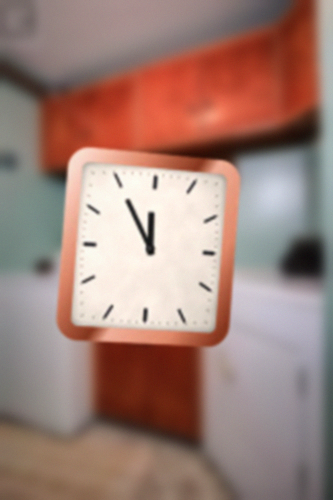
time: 11:55
